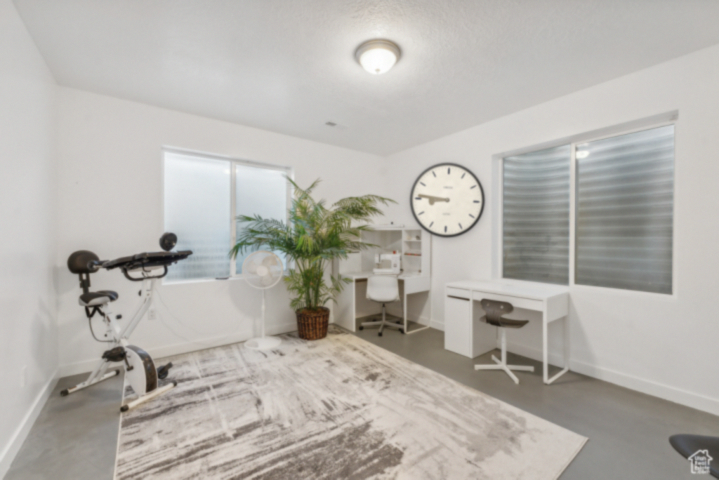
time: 8:46
